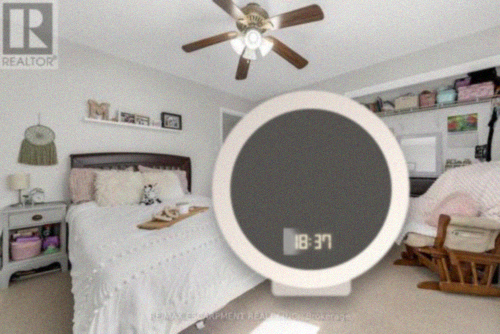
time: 18:37
